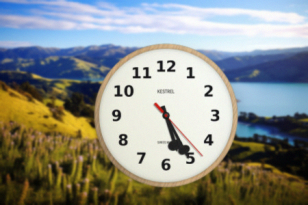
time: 5:25:23
